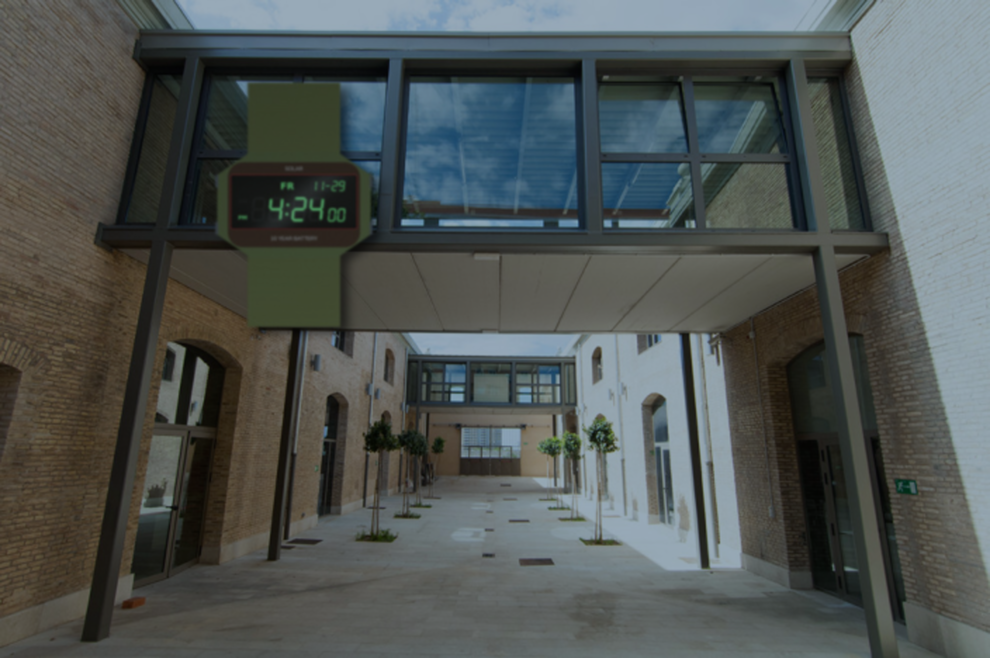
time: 4:24
